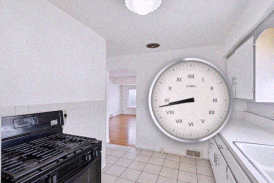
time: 8:43
